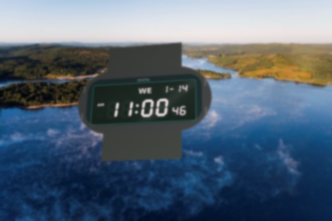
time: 11:00
